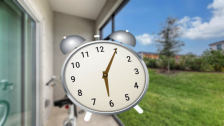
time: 6:05
